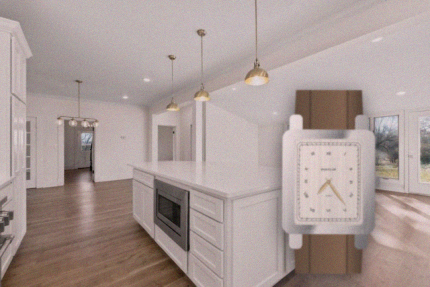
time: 7:24
